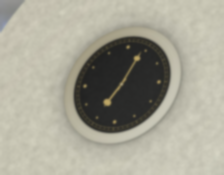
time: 7:04
